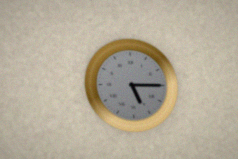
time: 5:15
